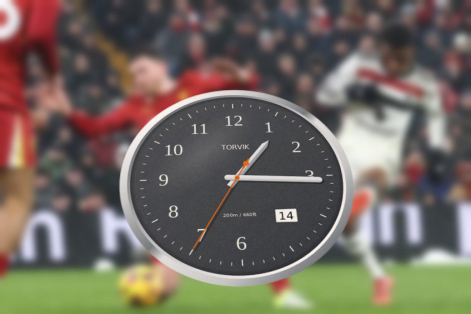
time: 1:15:35
